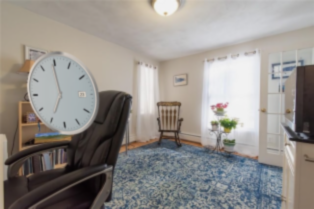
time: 6:59
